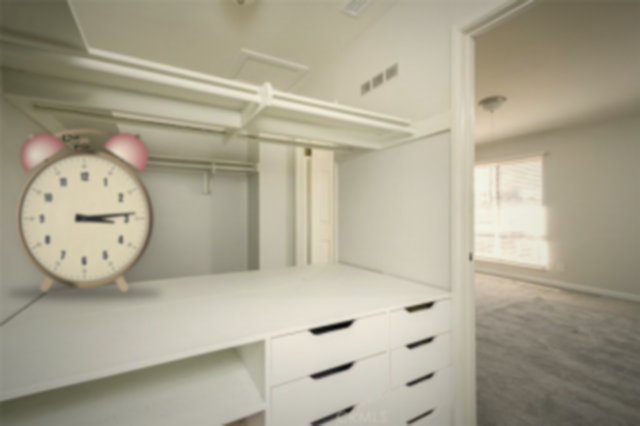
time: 3:14
